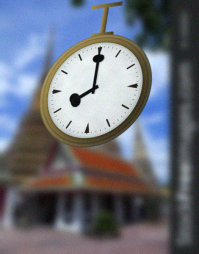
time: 8:00
